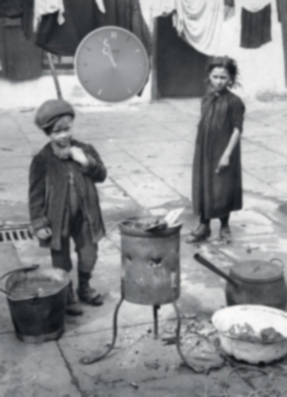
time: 10:57
